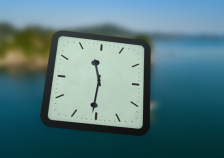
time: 11:31
